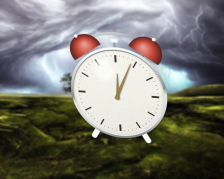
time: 12:04
